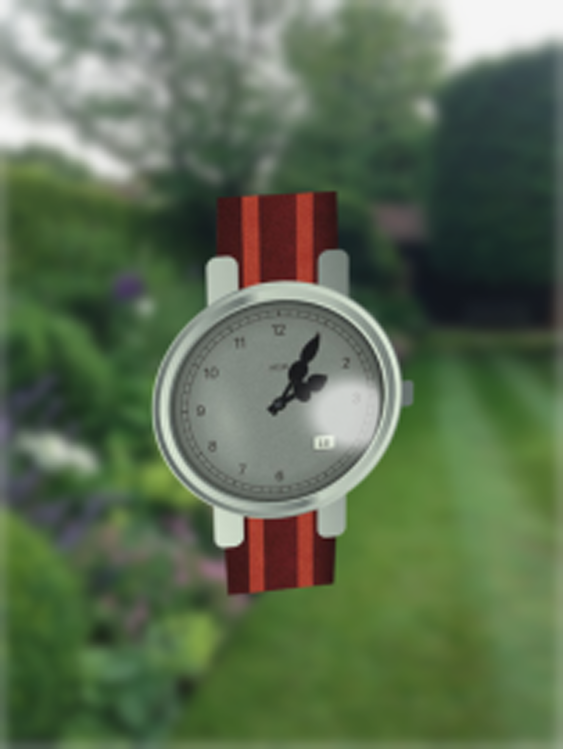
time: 2:05
